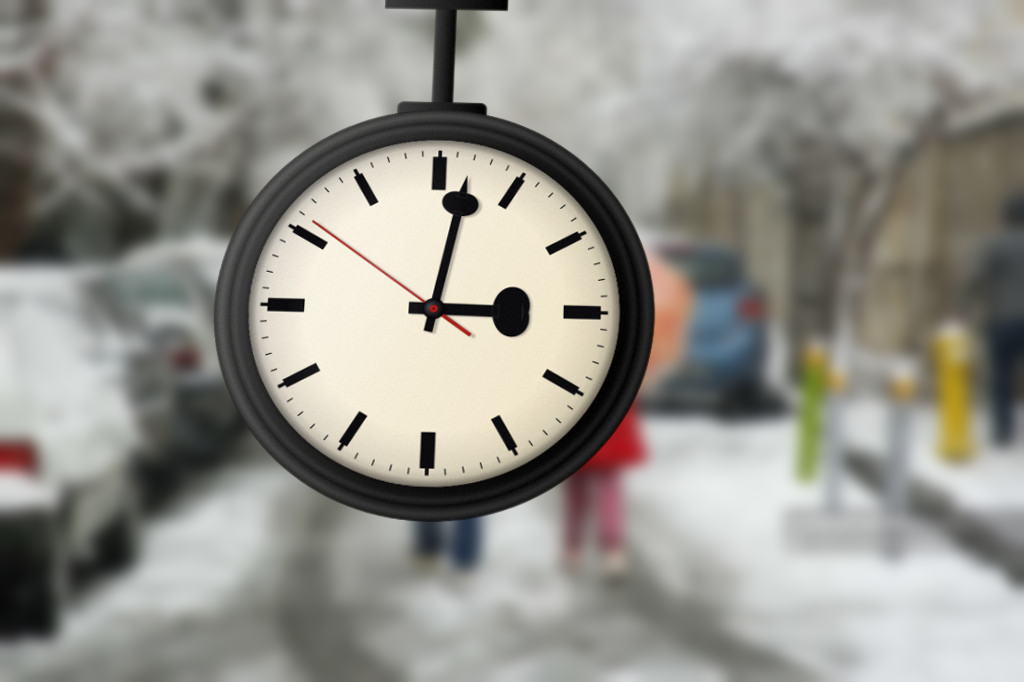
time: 3:01:51
